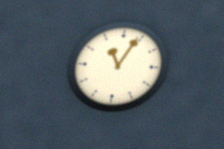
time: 11:04
